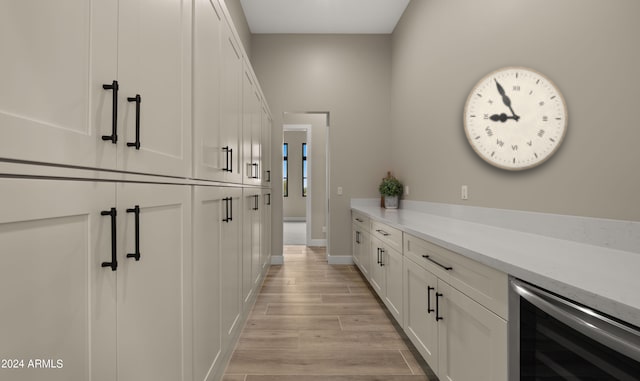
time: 8:55
